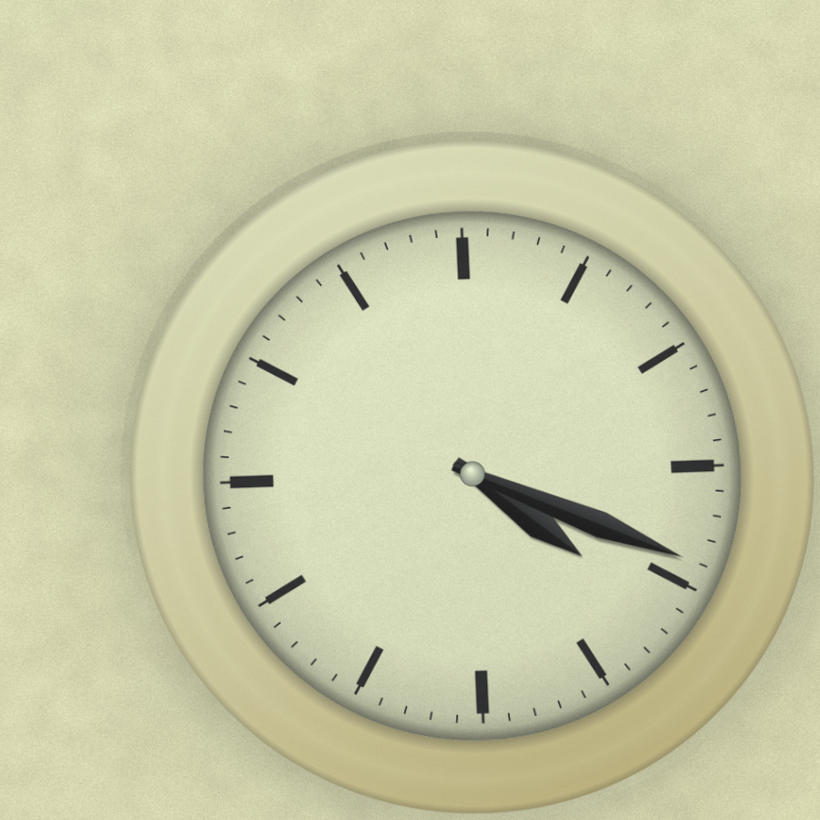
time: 4:19
